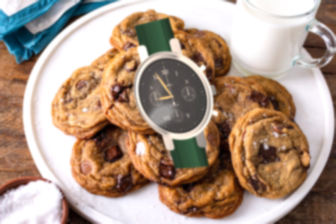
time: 8:56
